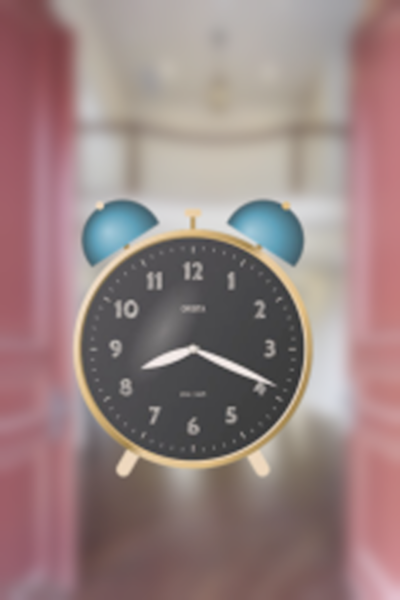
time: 8:19
